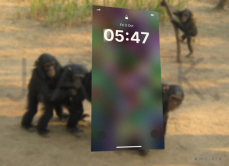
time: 5:47
